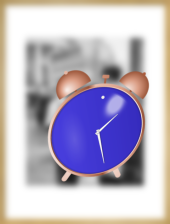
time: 1:27
